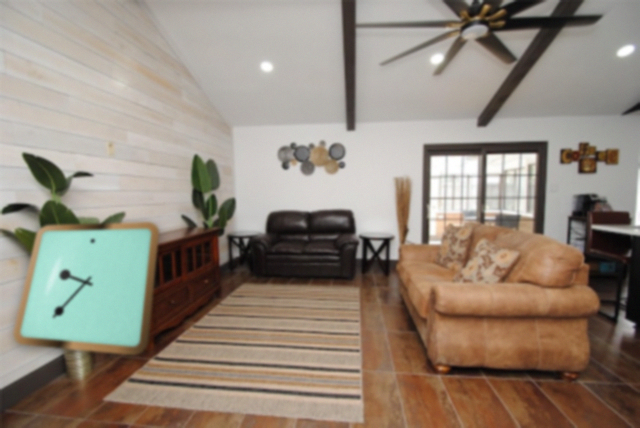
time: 9:36
